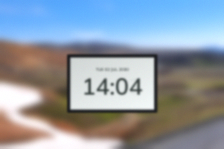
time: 14:04
